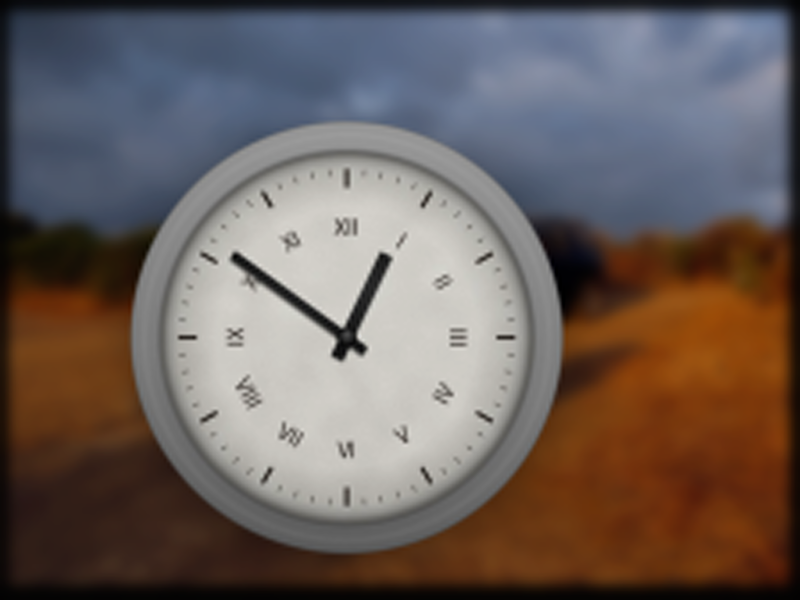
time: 12:51
